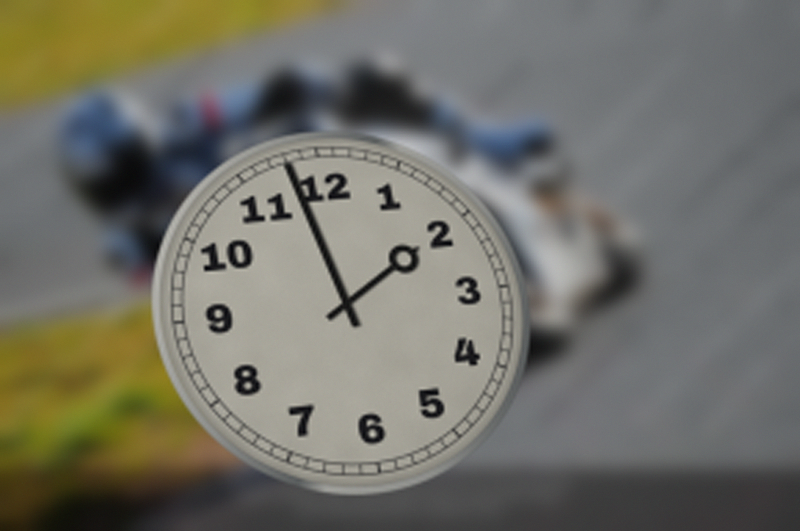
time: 1:58
